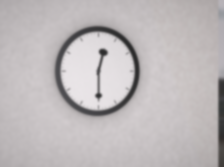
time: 12:30
